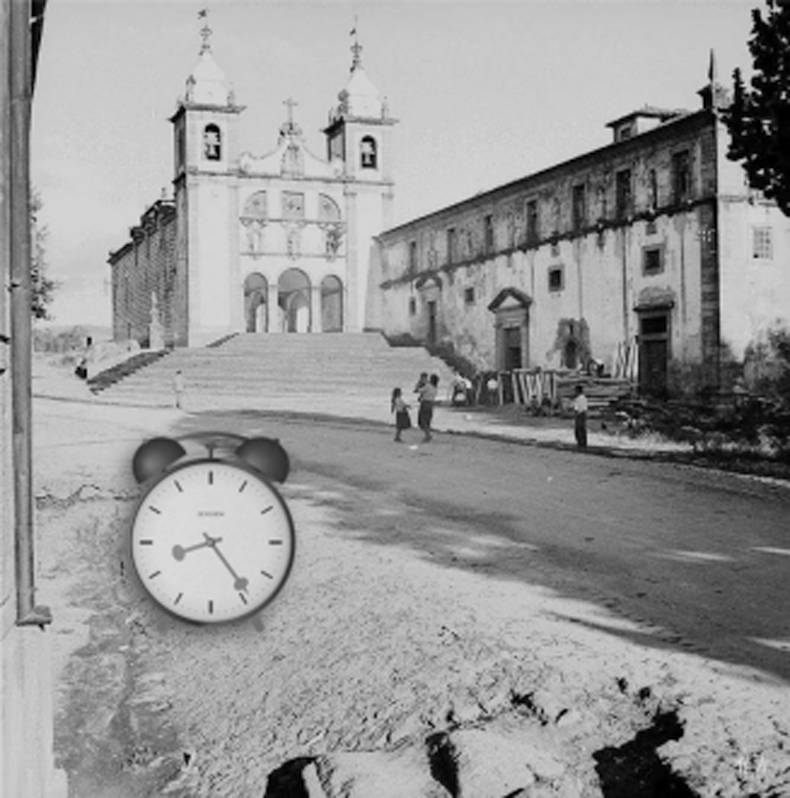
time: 8:24
